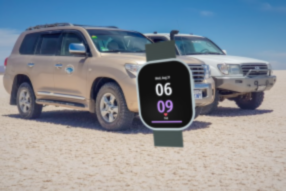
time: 6:09
